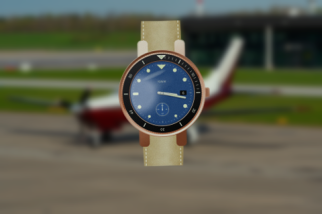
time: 3:17
